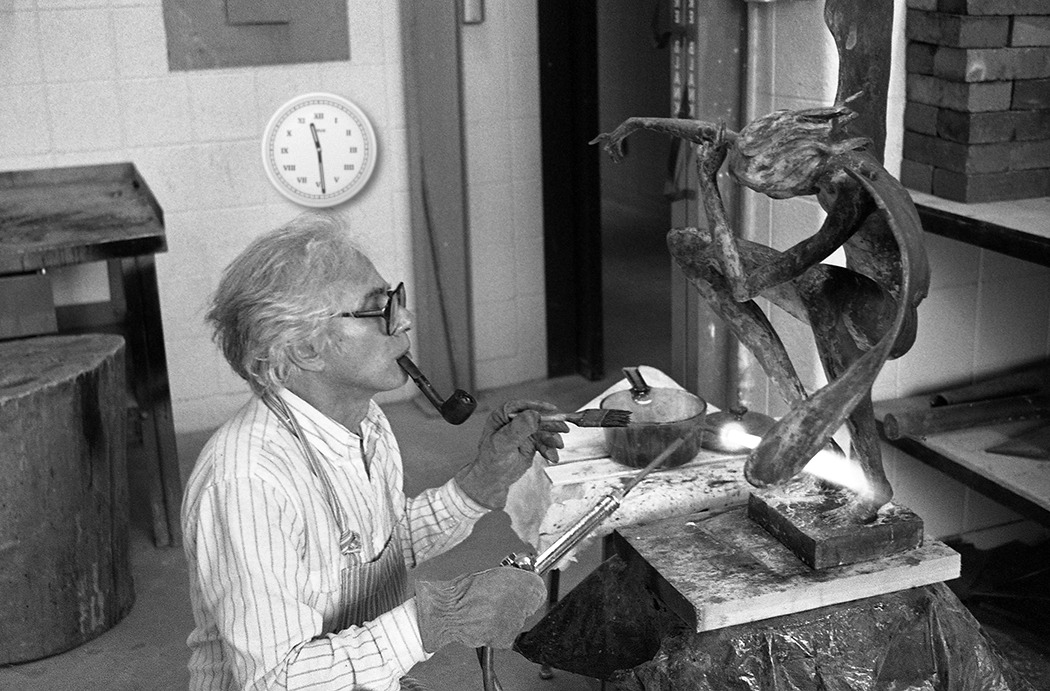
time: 11:29
